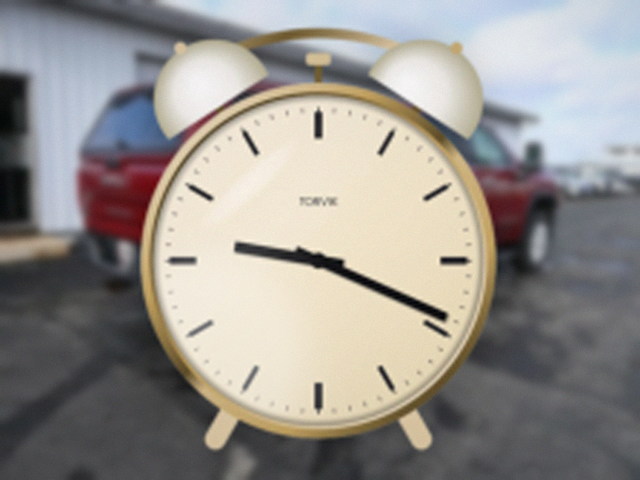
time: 9:19
